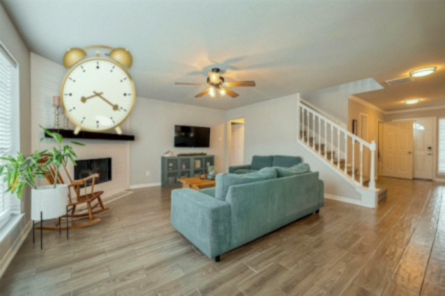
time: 8:21
